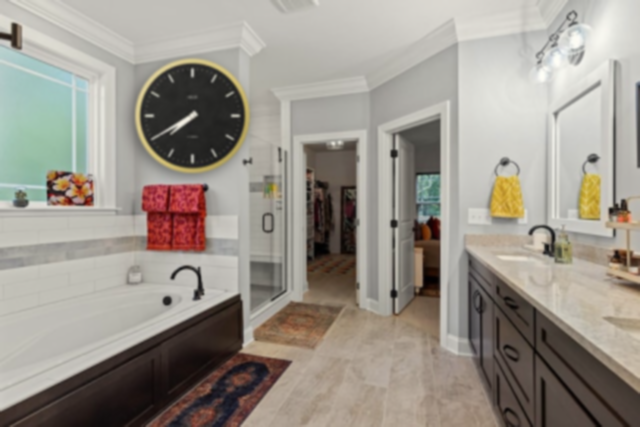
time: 7:40
